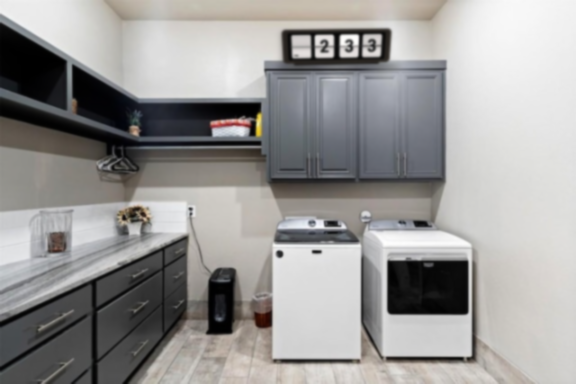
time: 2:33
